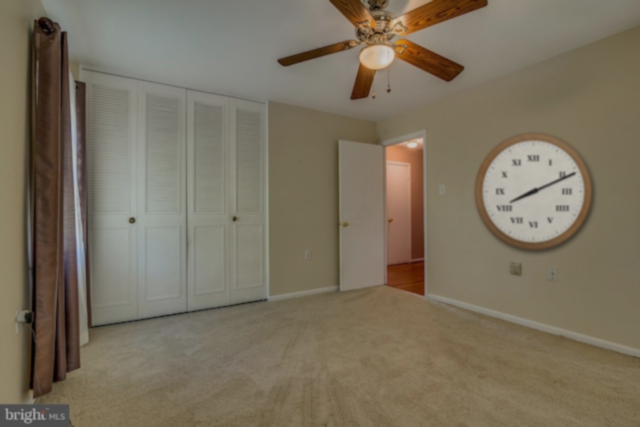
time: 8:11
